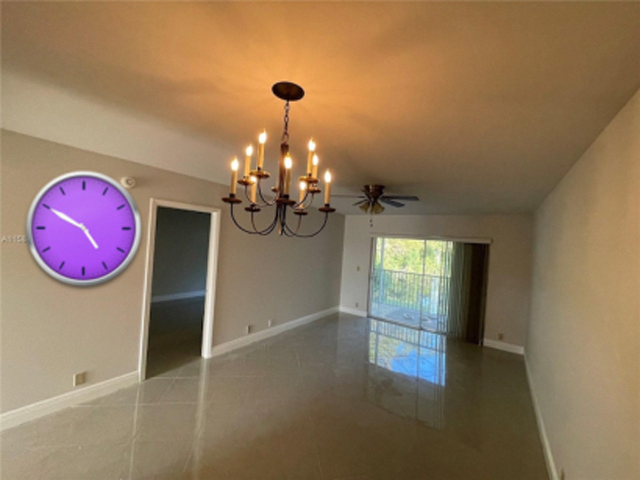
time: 4:50
